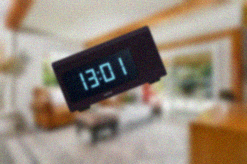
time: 13:01
